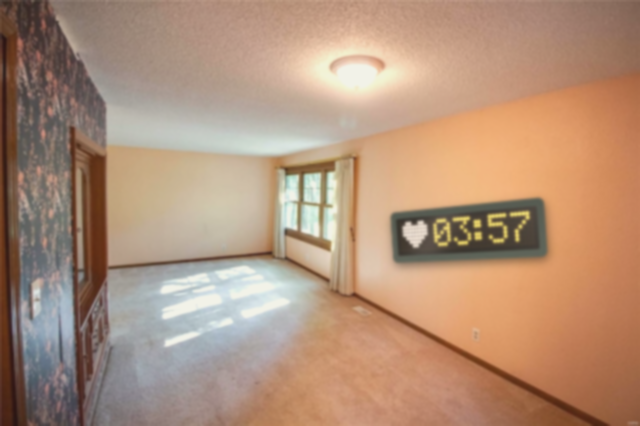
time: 3:57
